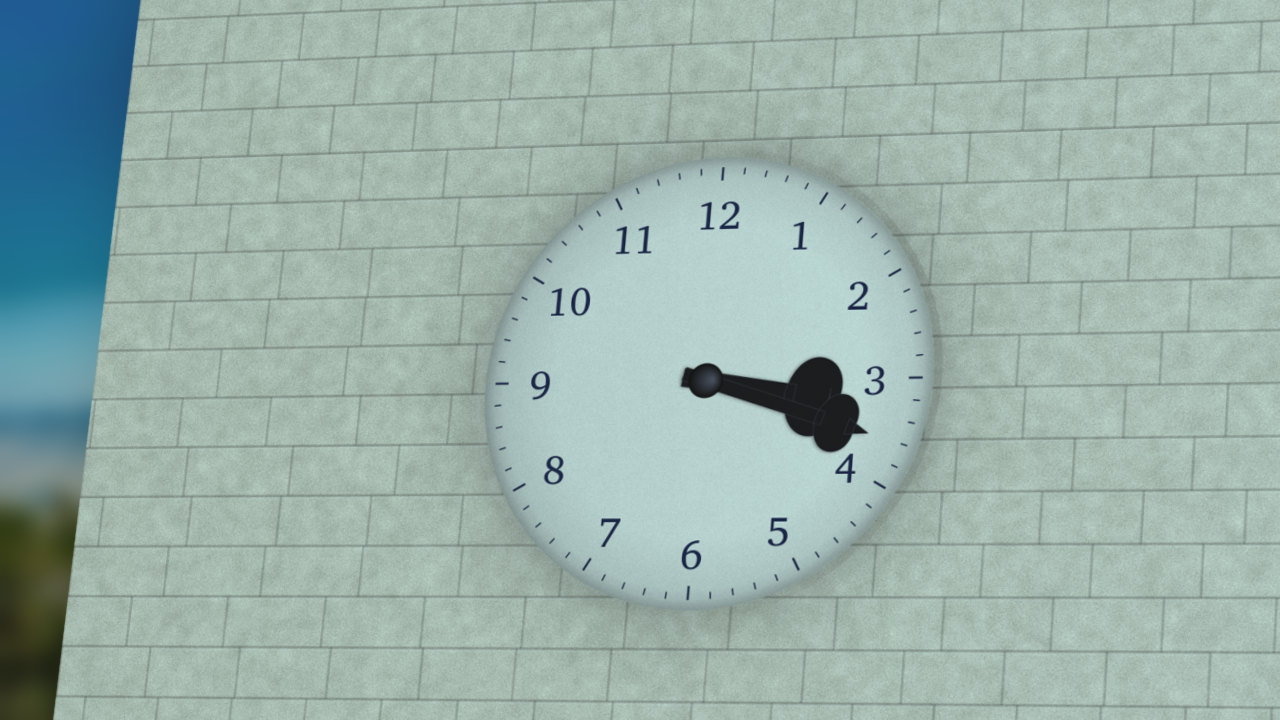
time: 3:18
